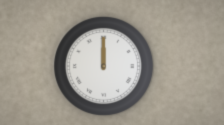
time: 12:00
